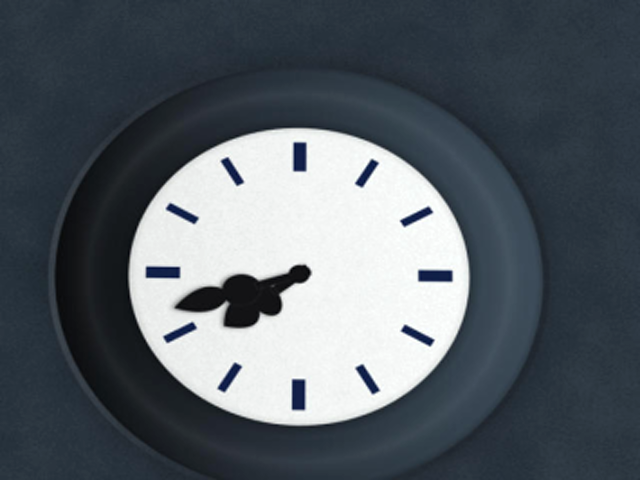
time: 7:42
